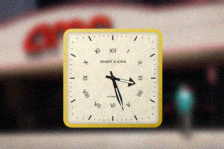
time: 3:27
